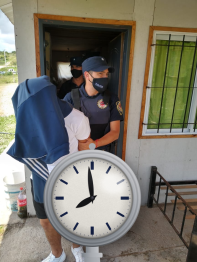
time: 7:59
